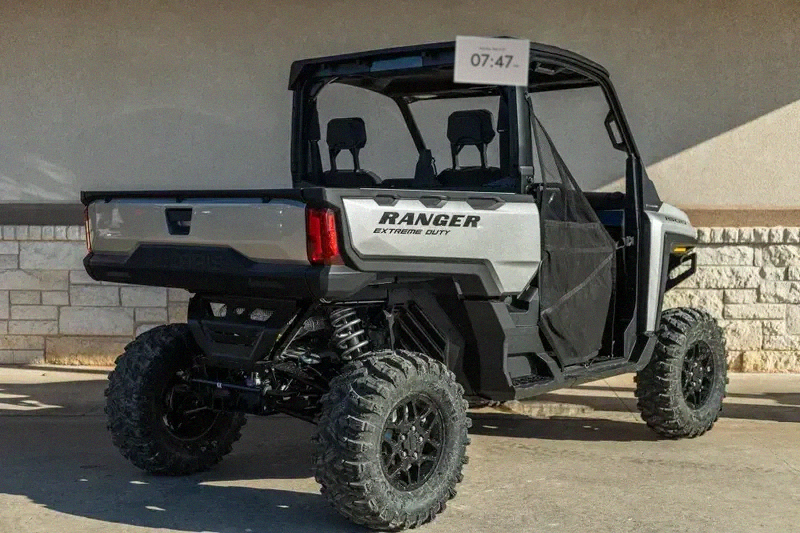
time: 7:47
